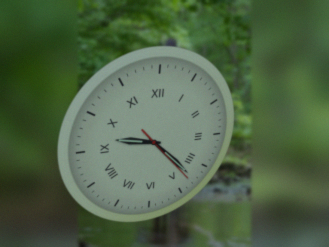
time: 9:22:23
